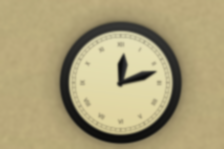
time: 12:12
